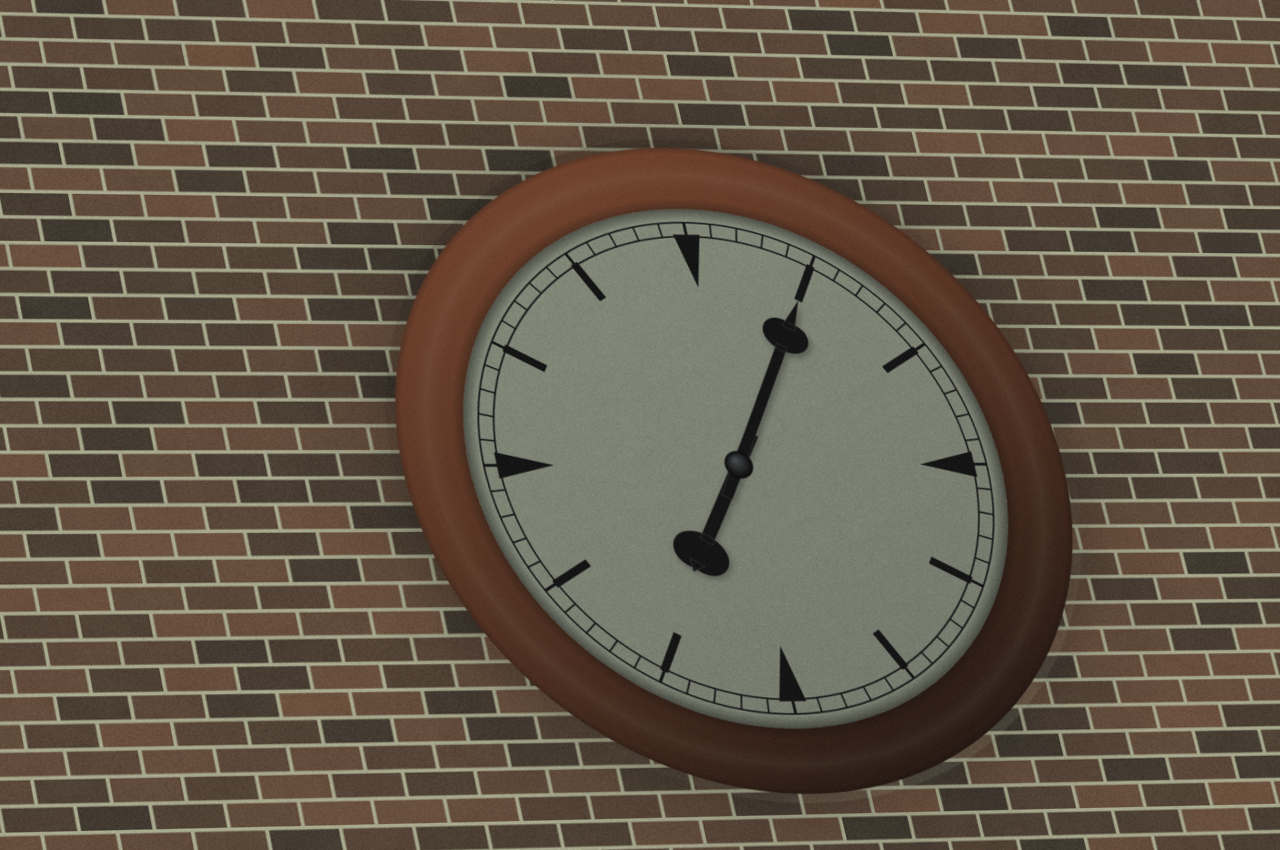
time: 7:05
